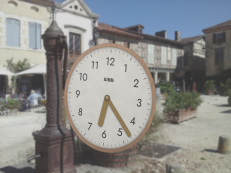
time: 6:23
